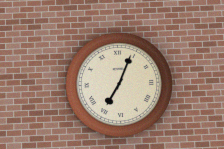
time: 7:04
